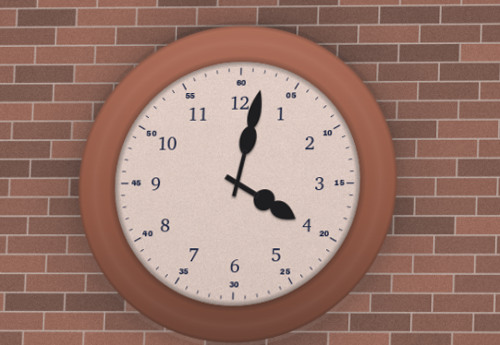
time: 4:02
